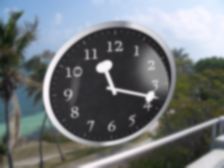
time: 11:18
